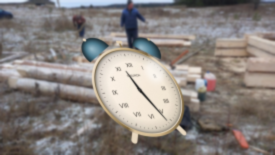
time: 11:26
